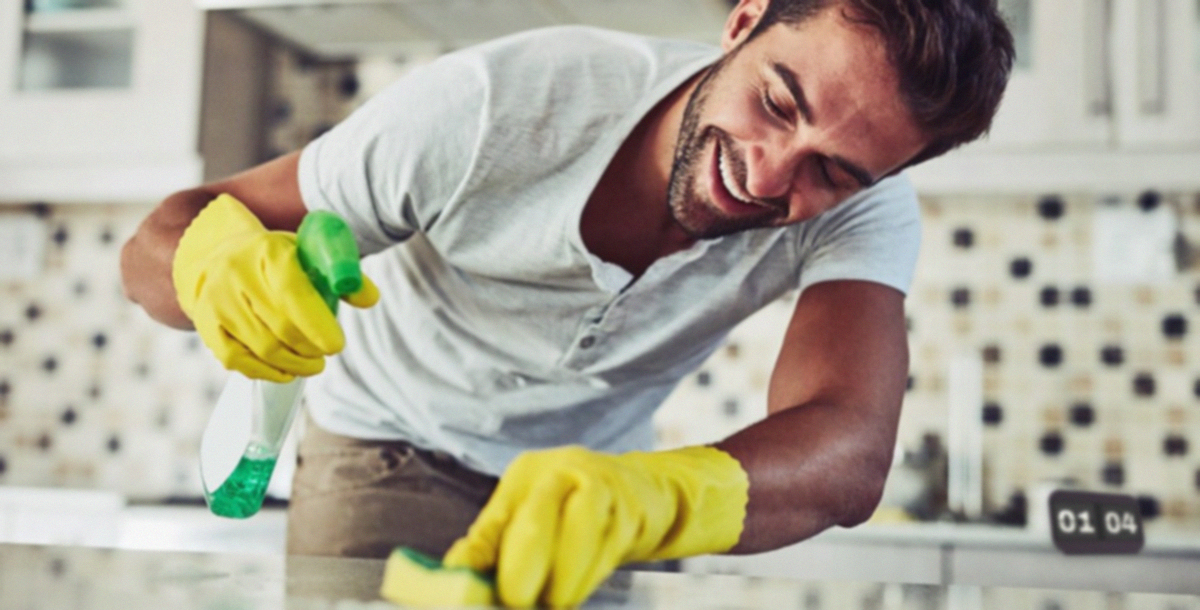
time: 1:04
